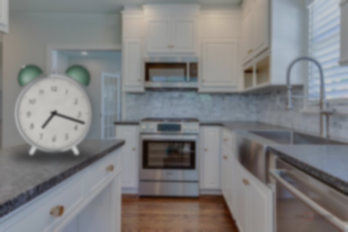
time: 7:18
